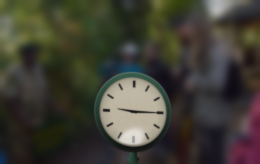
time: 9:15
